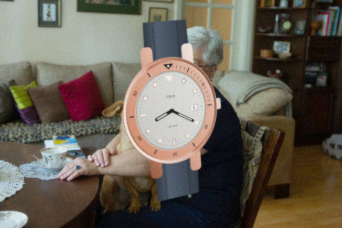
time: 8:20
